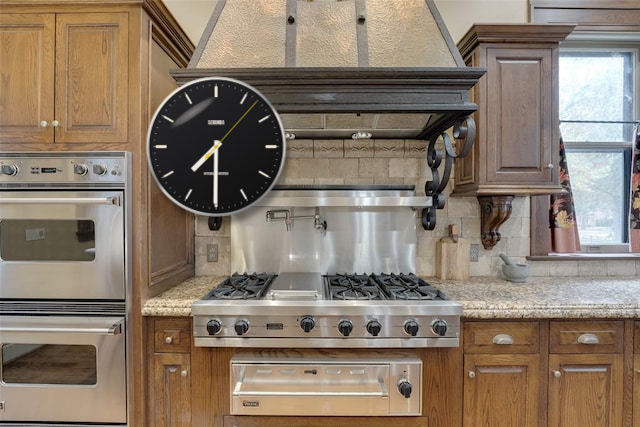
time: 7:30:07
